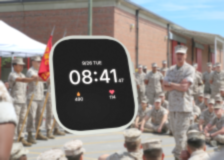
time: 8:41
